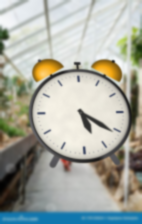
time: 5:21
